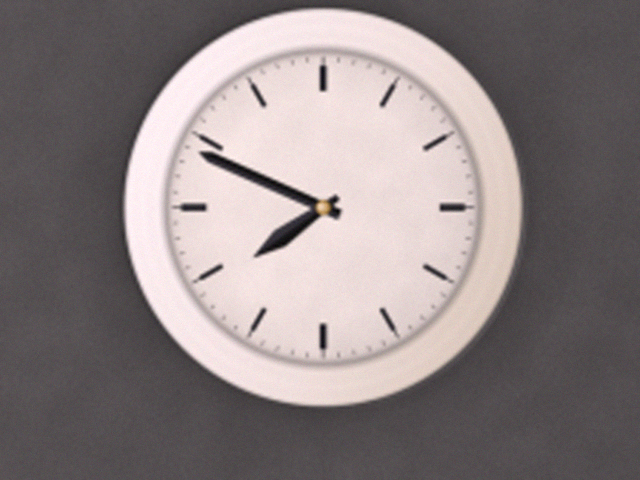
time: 7:49
